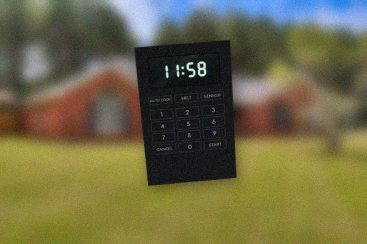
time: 11:58
